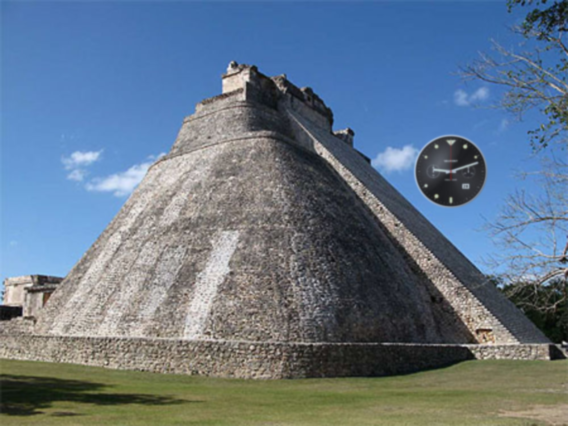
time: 9:12
